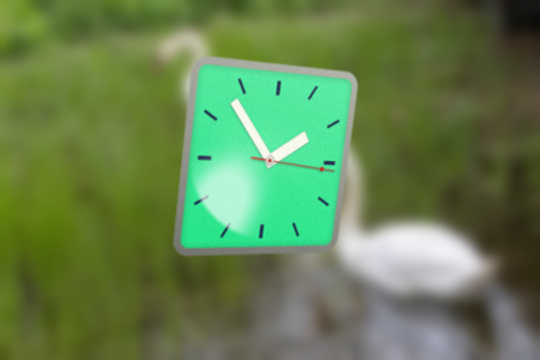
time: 1:53:16
